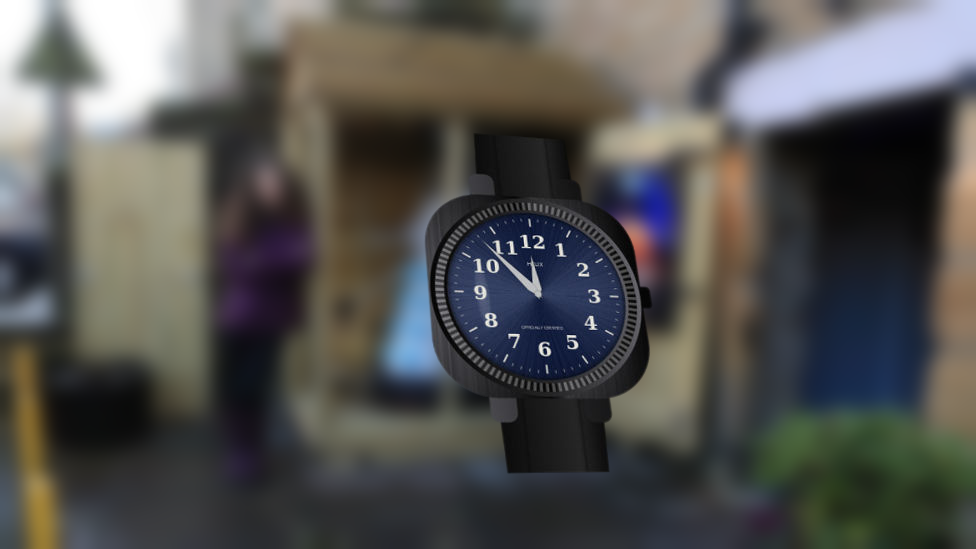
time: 11:53
